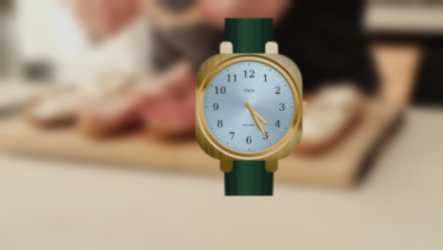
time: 4:25
